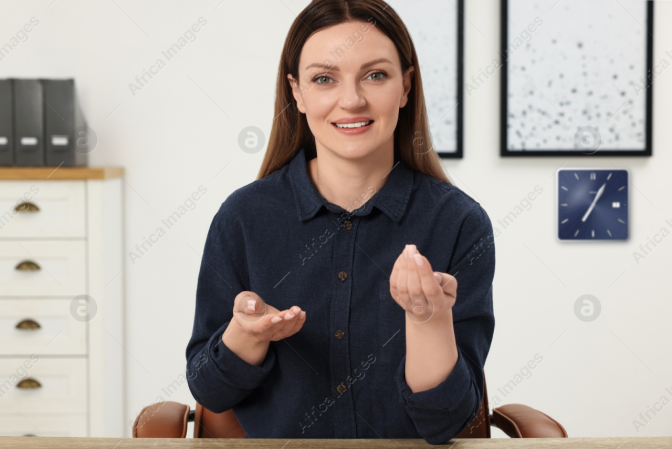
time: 7:05
